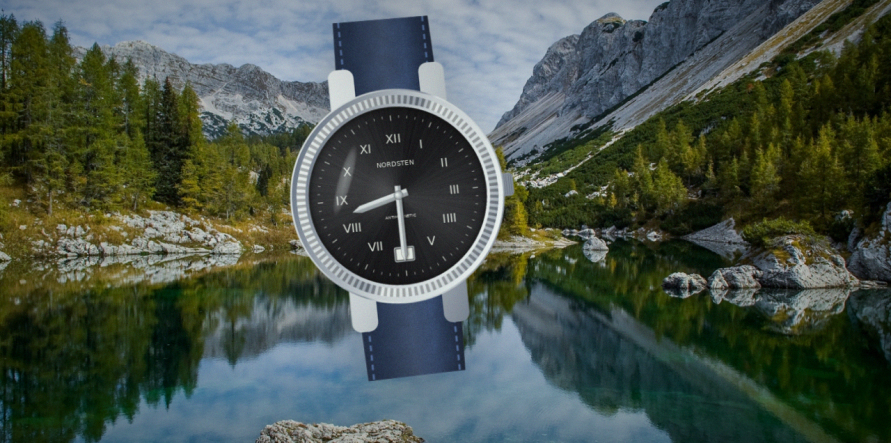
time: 8:30
